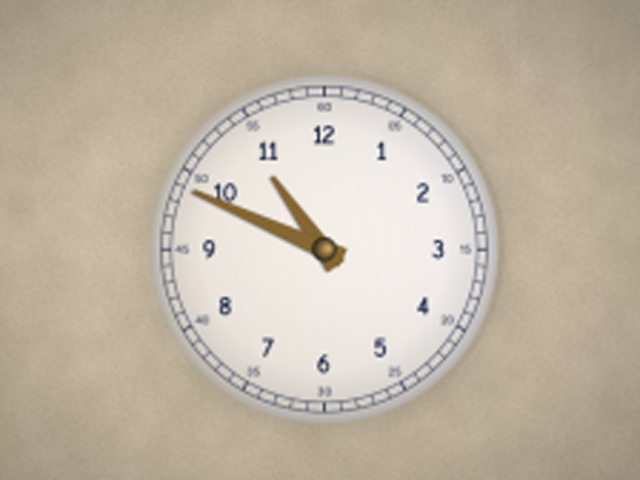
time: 10:49
